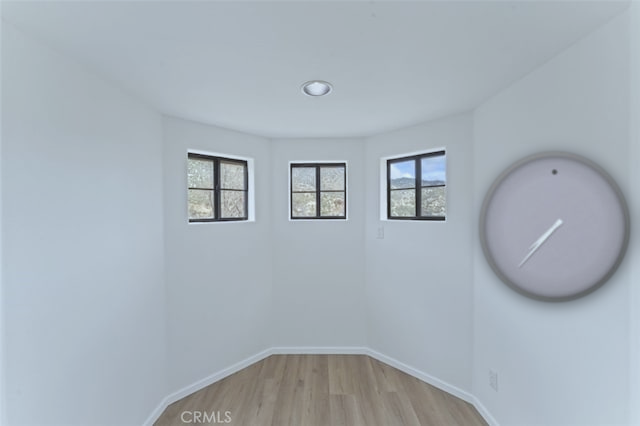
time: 7:37
